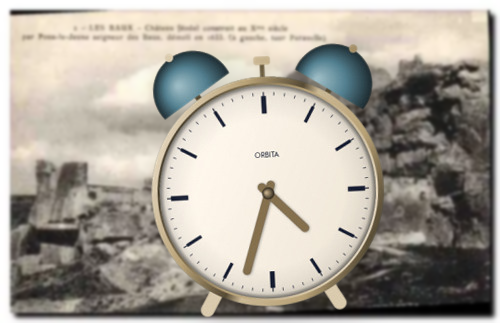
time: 4:33
